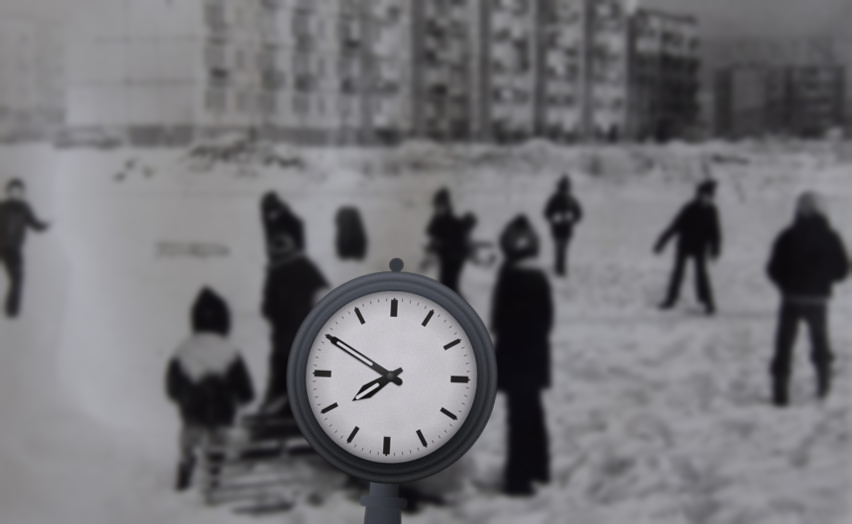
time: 7:50
